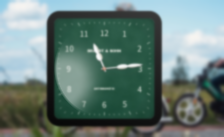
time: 11:14
